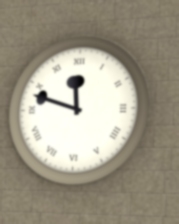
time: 11:48
